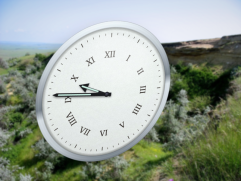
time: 9:46
